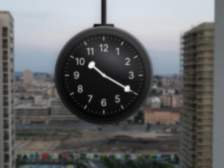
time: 10:20
